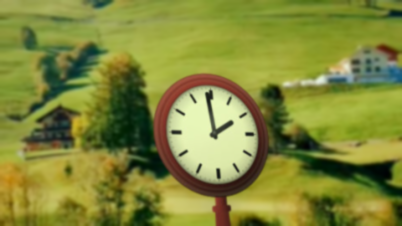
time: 1:59
